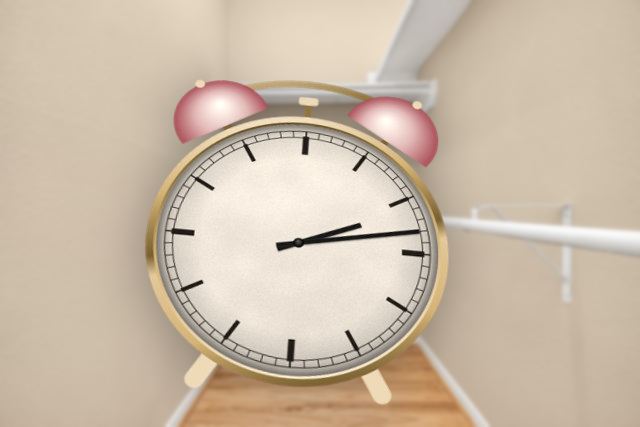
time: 2:13
